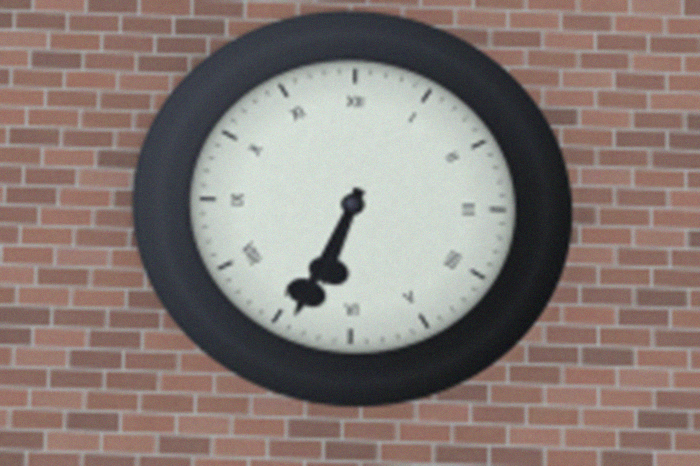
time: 6:34
